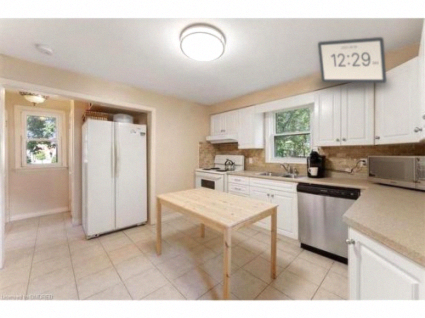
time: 12:29
